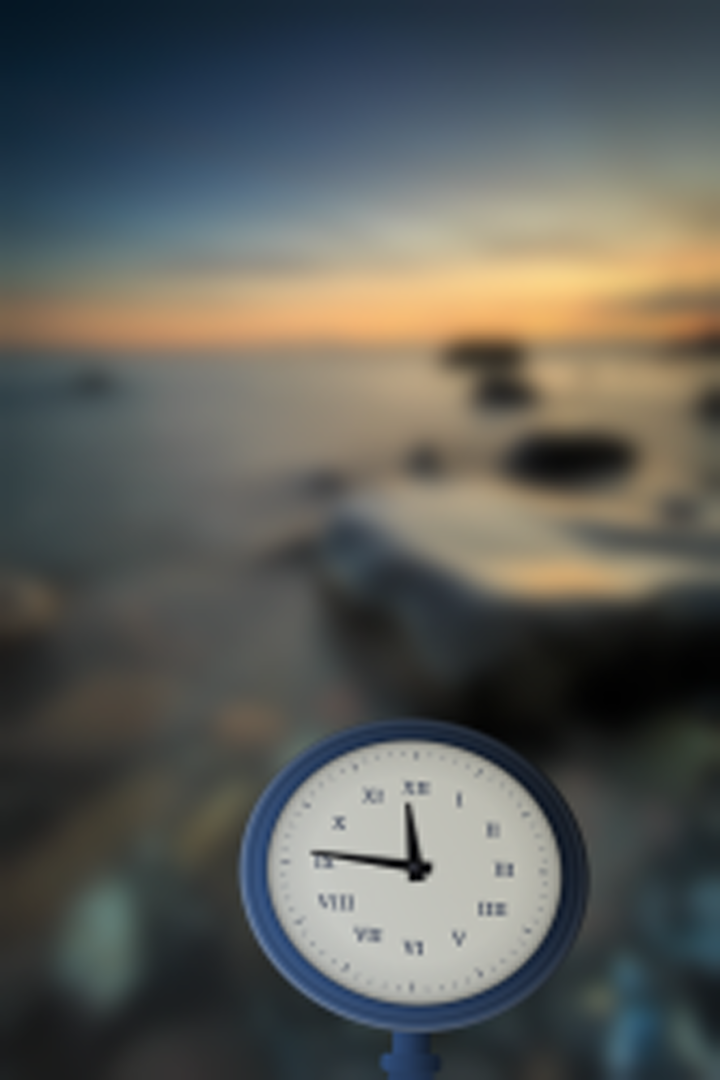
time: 11:46
